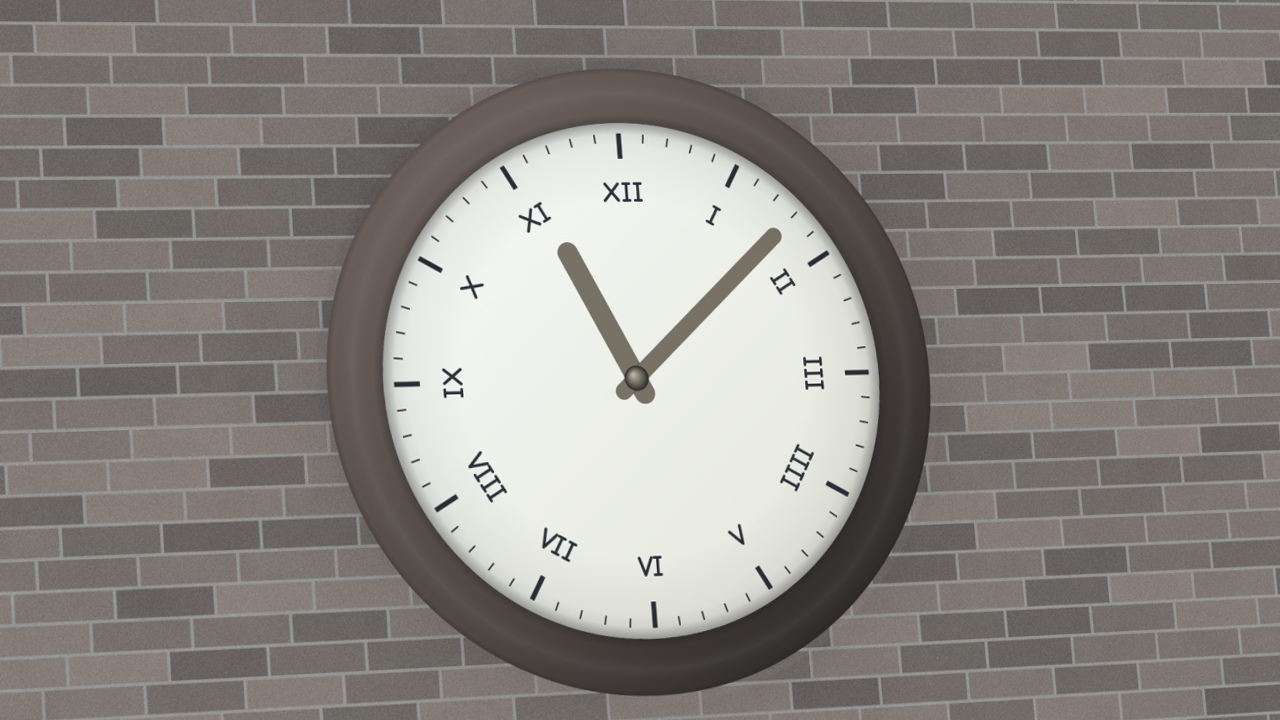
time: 11:08
